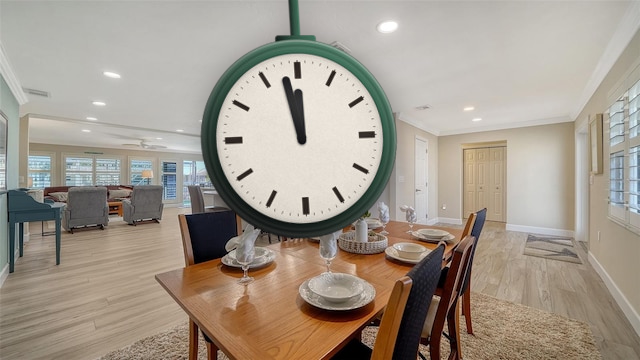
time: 11:58
